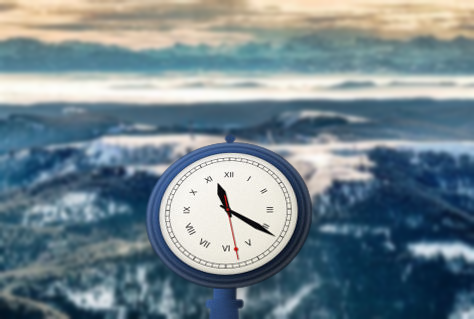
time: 11:20:28
